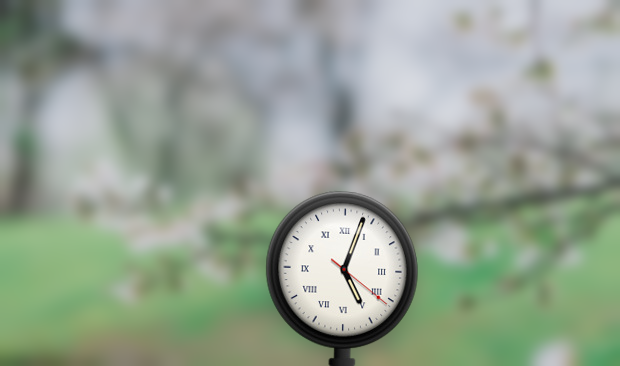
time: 5:03:21
